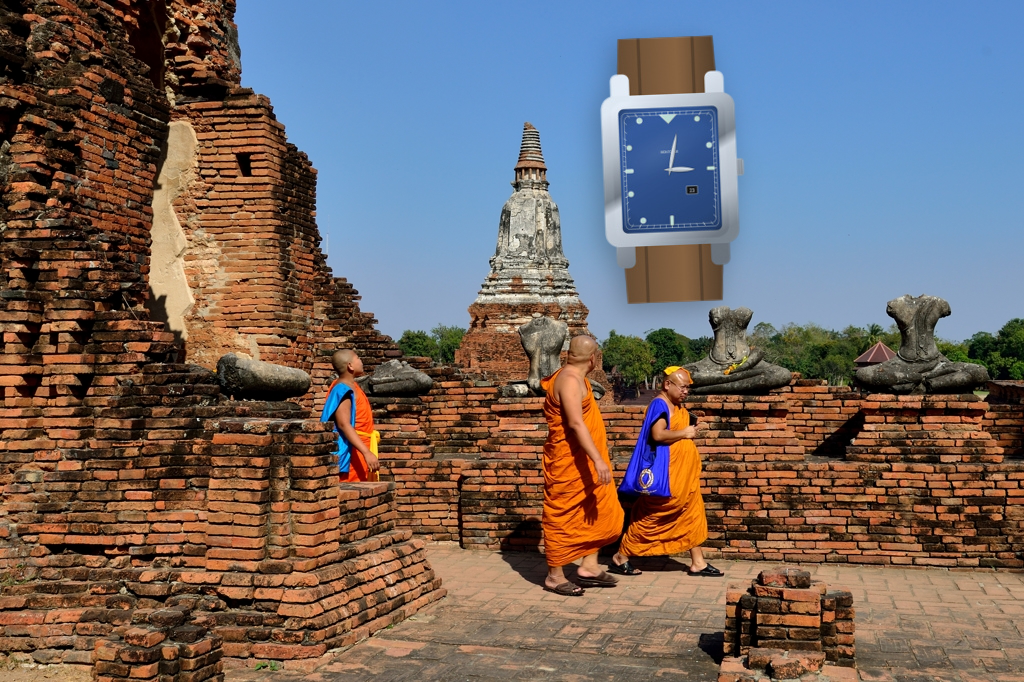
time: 3:02
